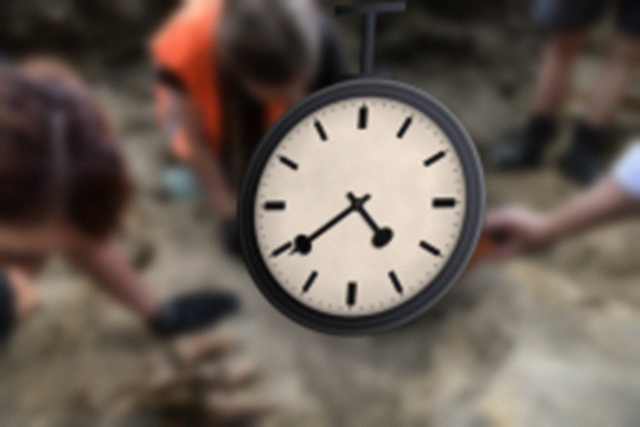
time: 4:39
